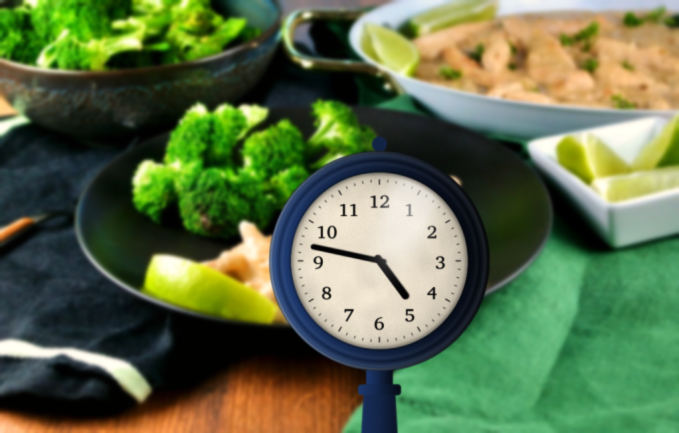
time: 4:47
